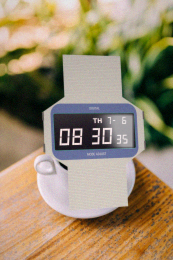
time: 8:30:35
